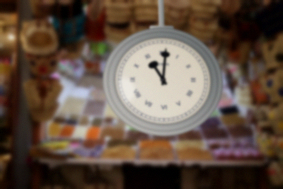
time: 11:01
